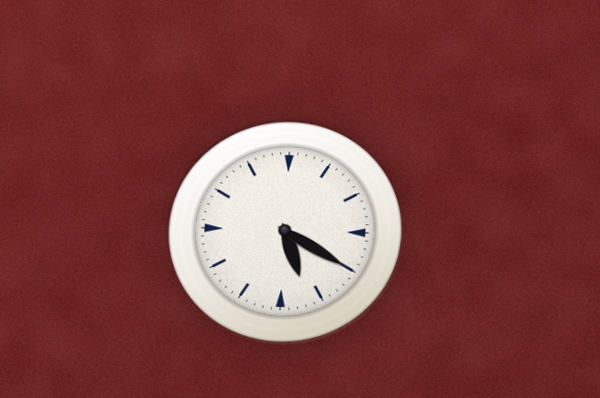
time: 5:20
